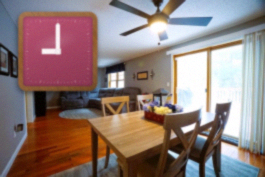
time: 9:00
